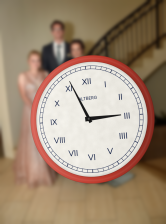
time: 2:56
